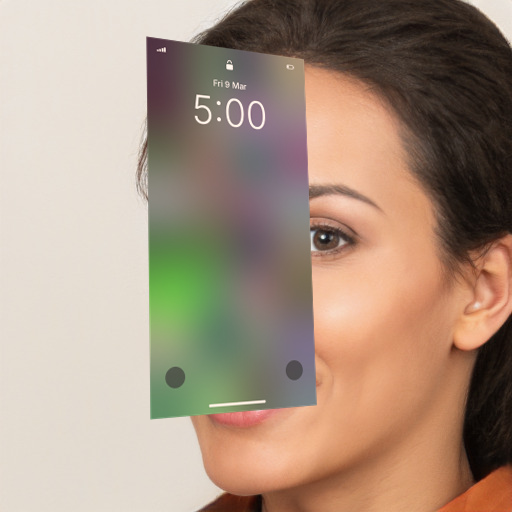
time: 5:00
